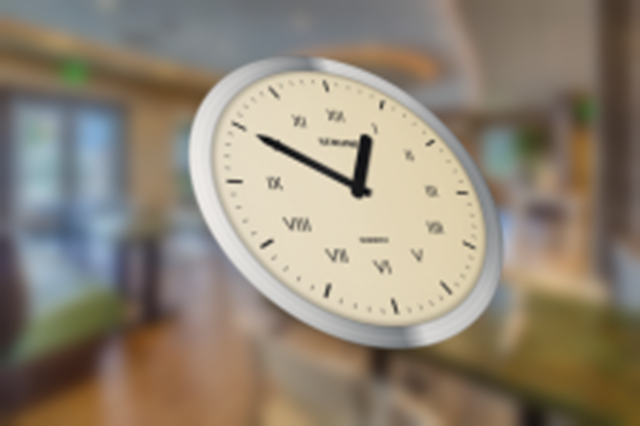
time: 12:50
